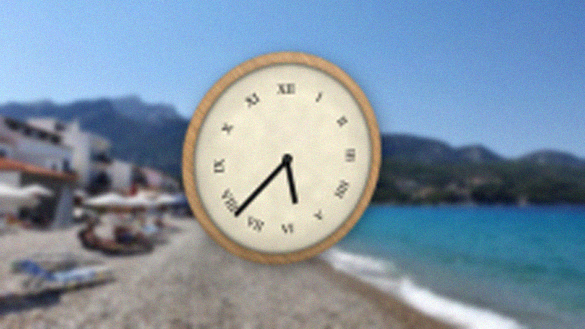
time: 5:38
